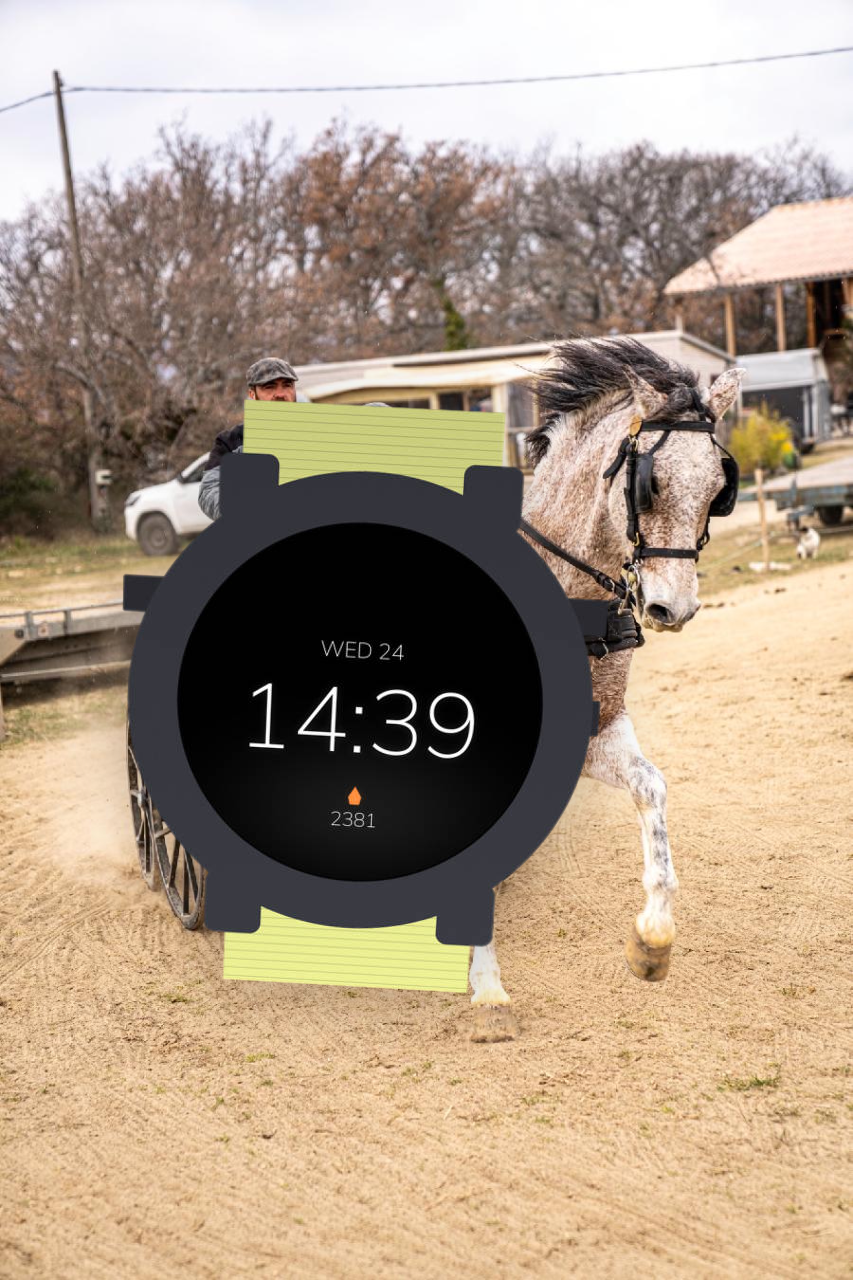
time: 14:39
